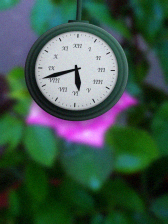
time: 5:42
